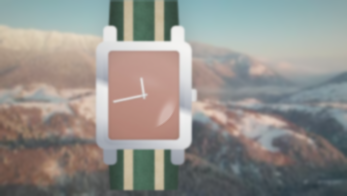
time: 11:43
